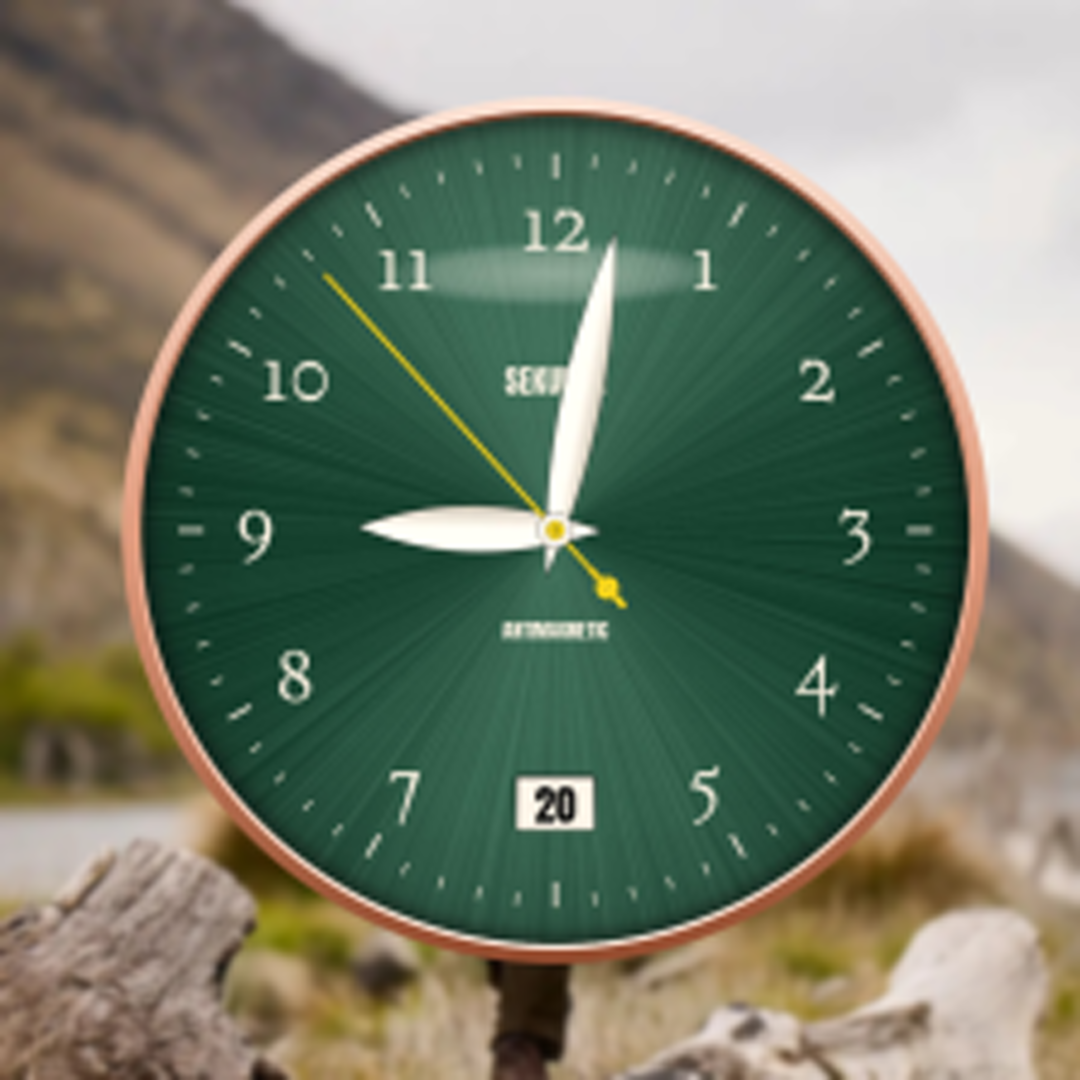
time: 9:01:53
